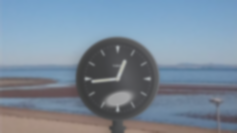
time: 12:44
